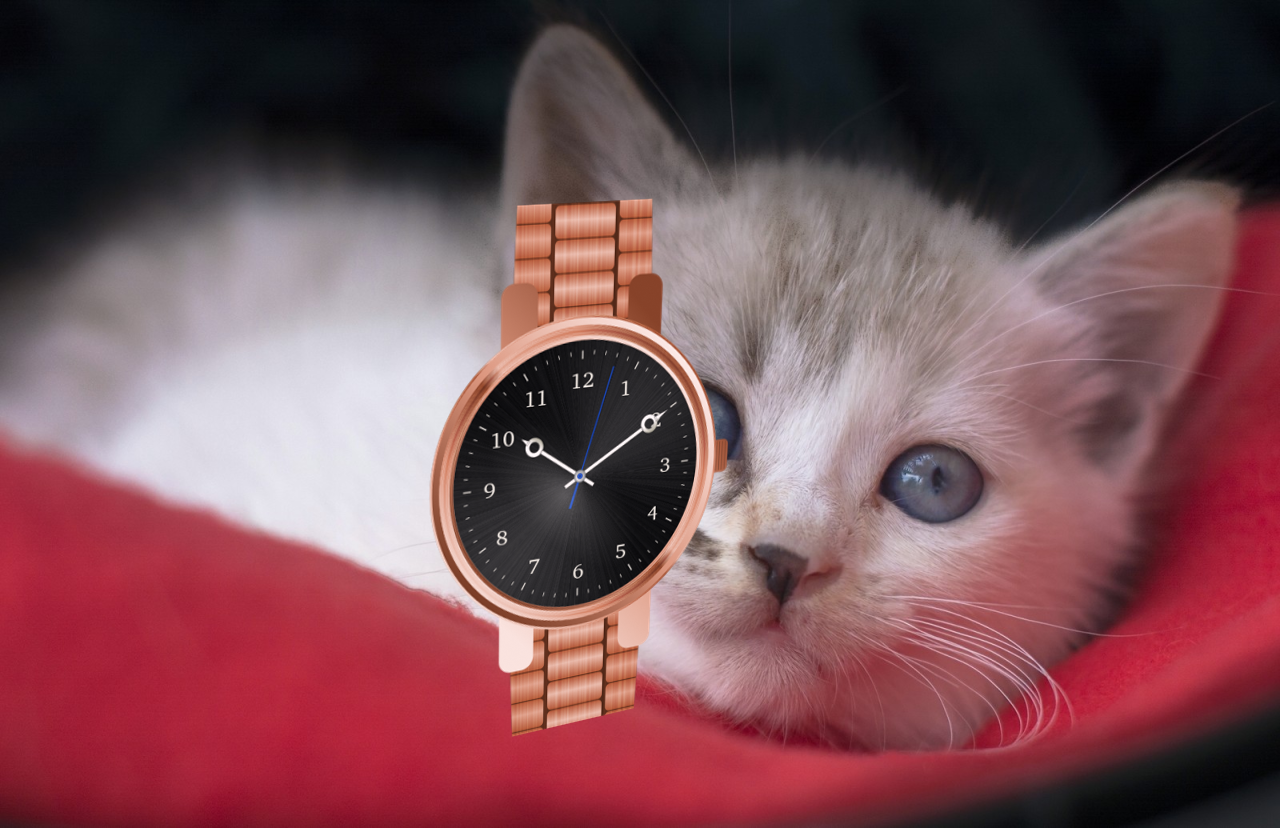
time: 10:10:03
